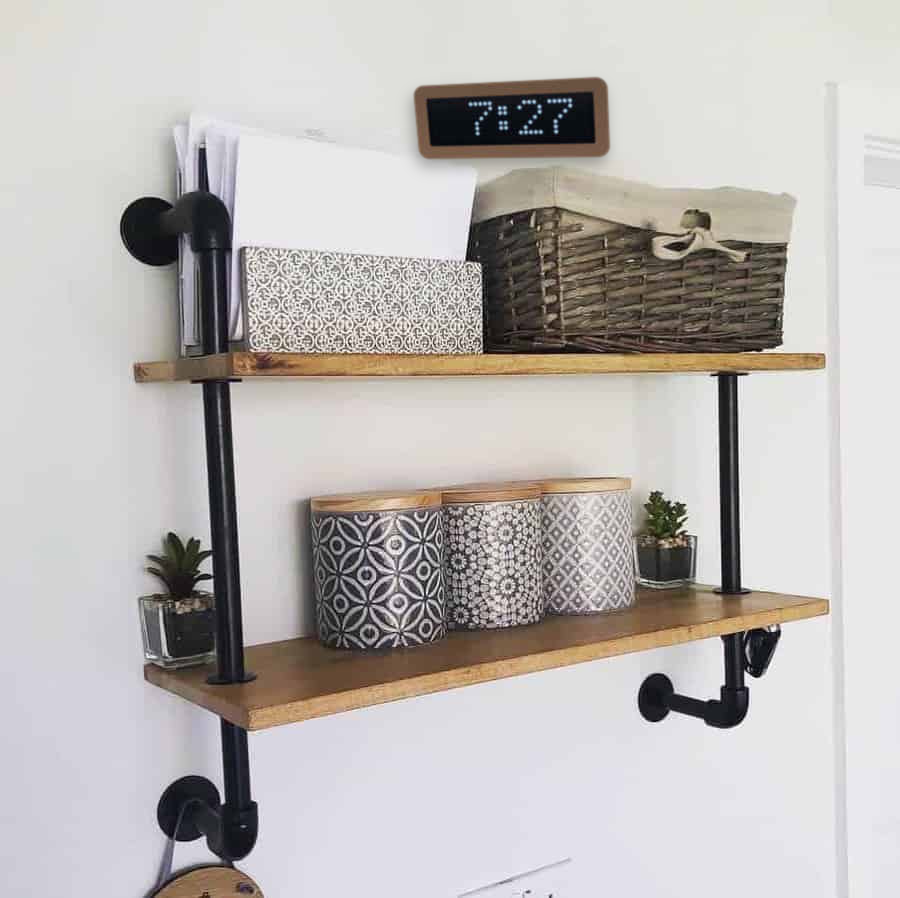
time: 7:27
